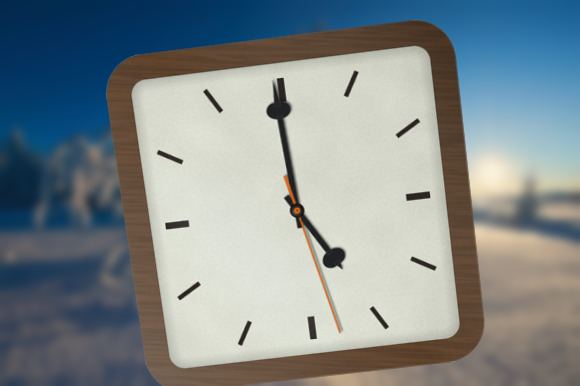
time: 4:59:28
